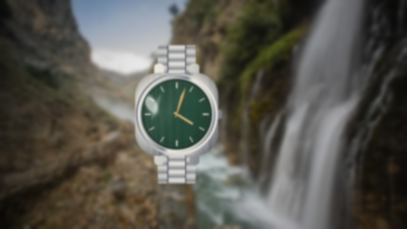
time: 4:03
